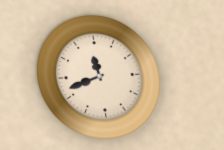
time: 11:42
